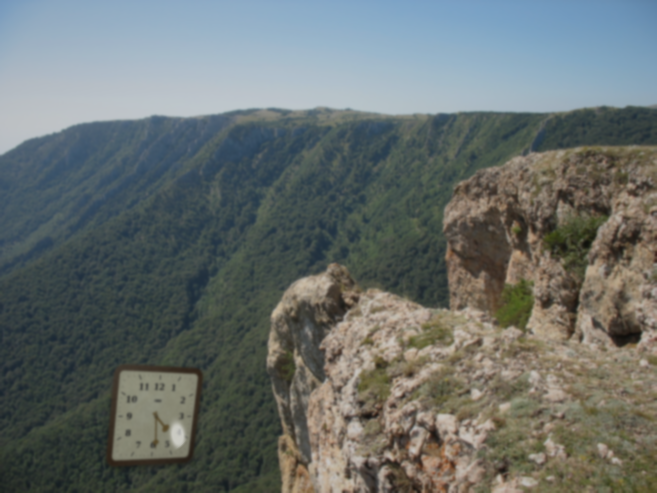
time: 4:29
